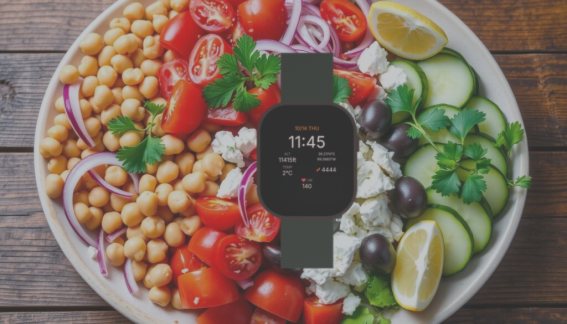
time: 11:45
